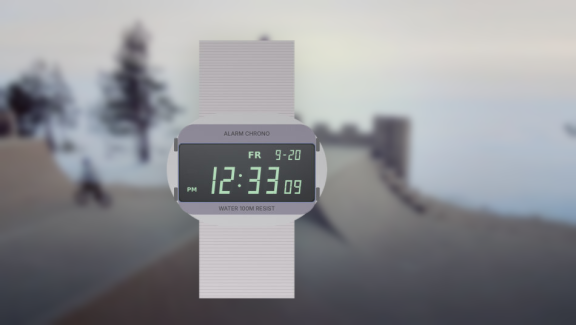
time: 12:33:09
